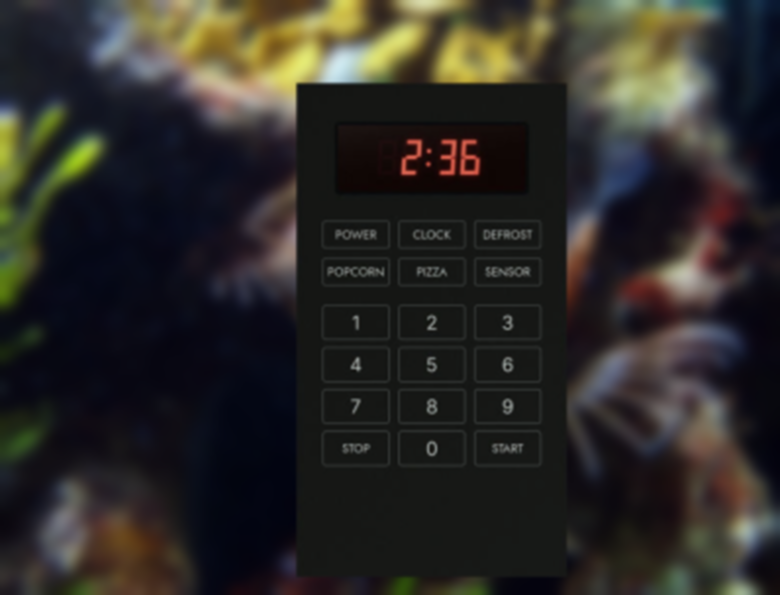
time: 2:36
